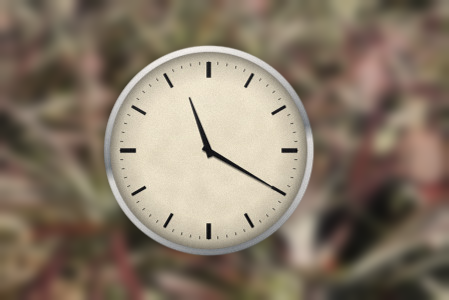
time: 11:20
